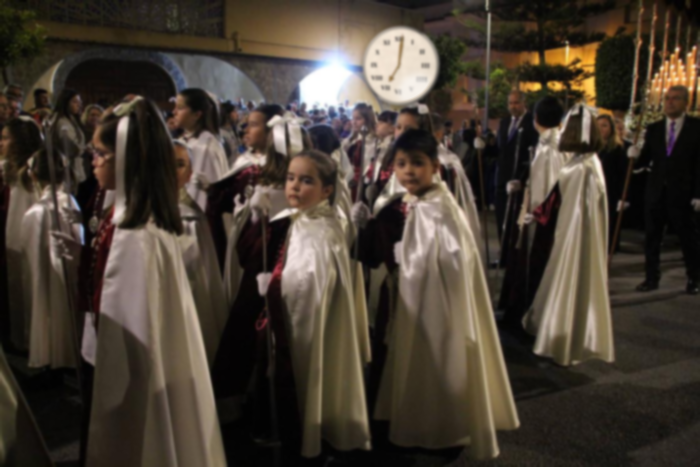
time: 7:01
